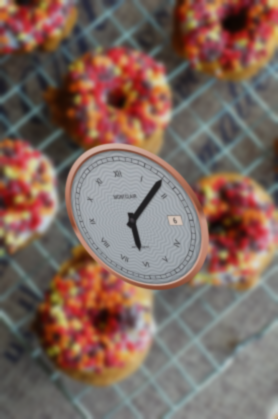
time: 6:08
